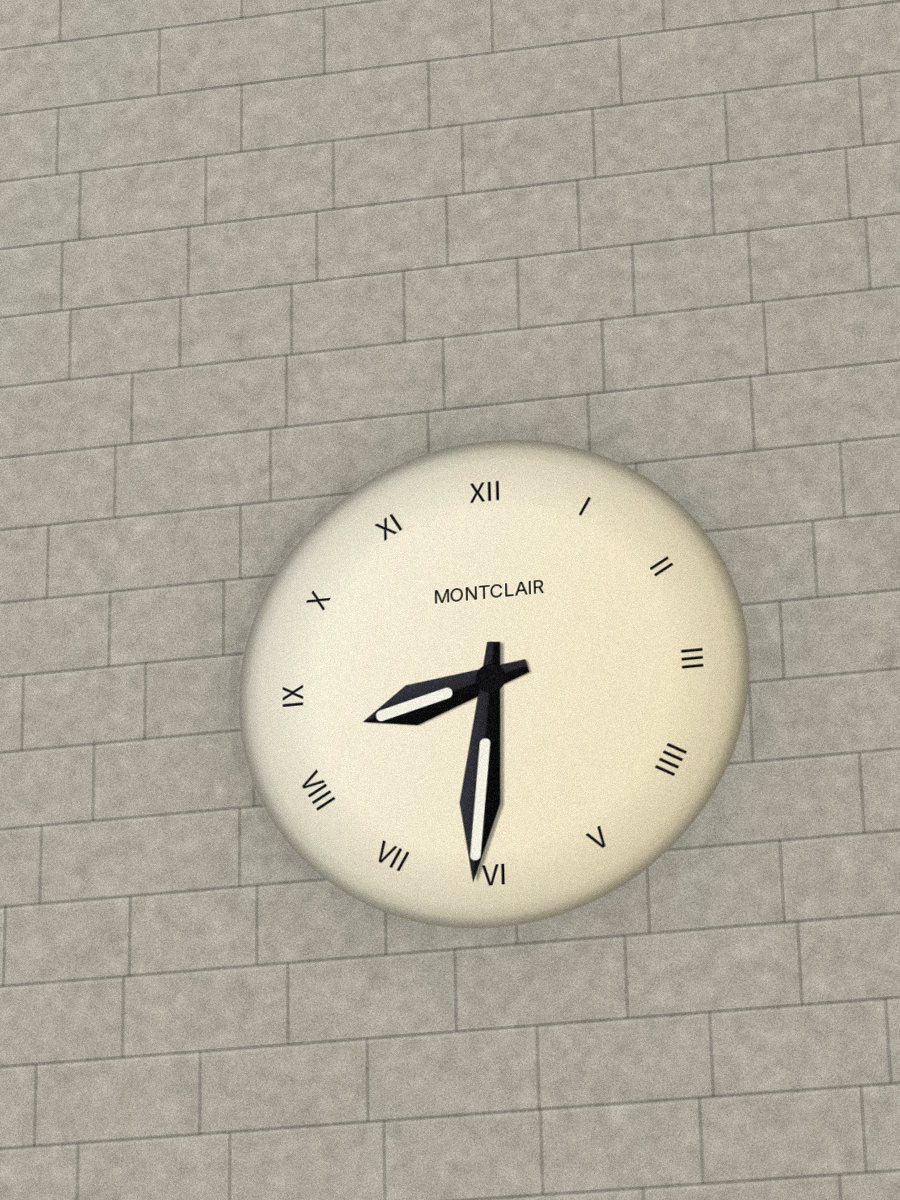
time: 8:31
